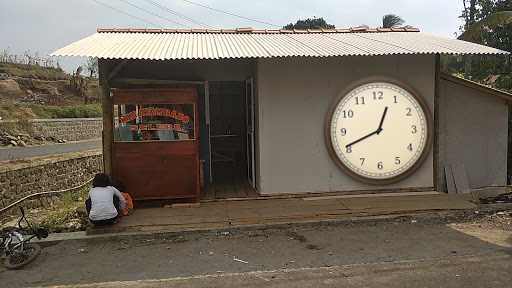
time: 12:41
